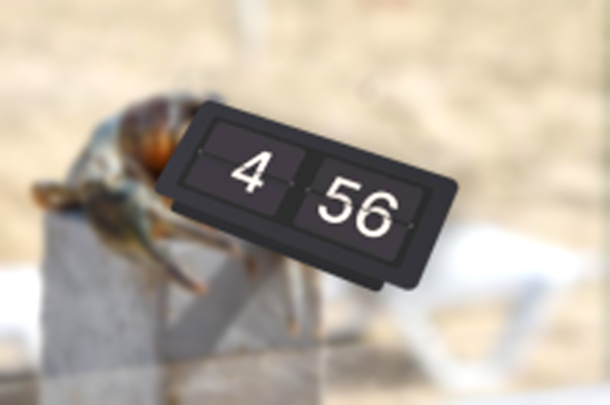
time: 4:56
